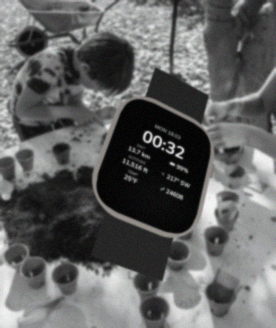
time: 0:32
